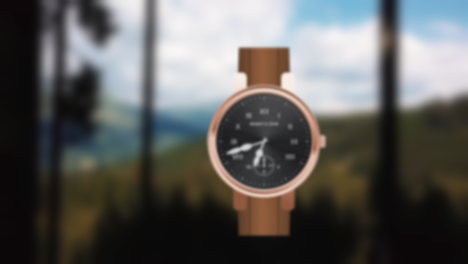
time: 6:42
